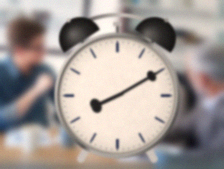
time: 8:10
